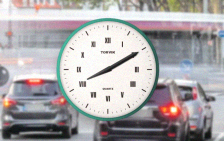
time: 8:10
